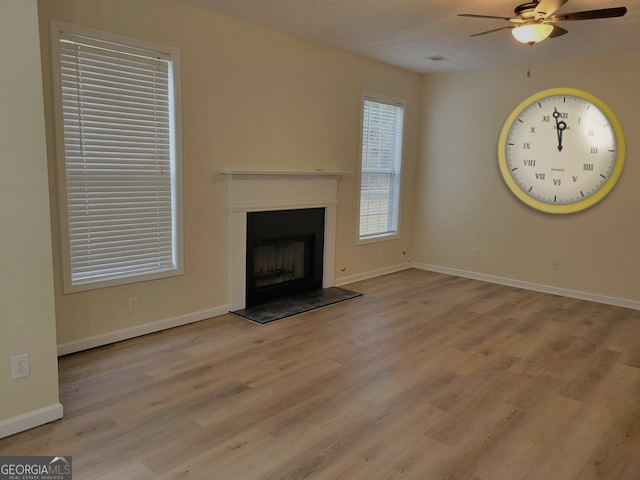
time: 11:58
